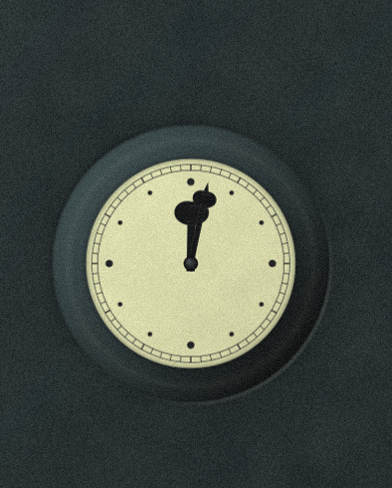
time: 12:02
